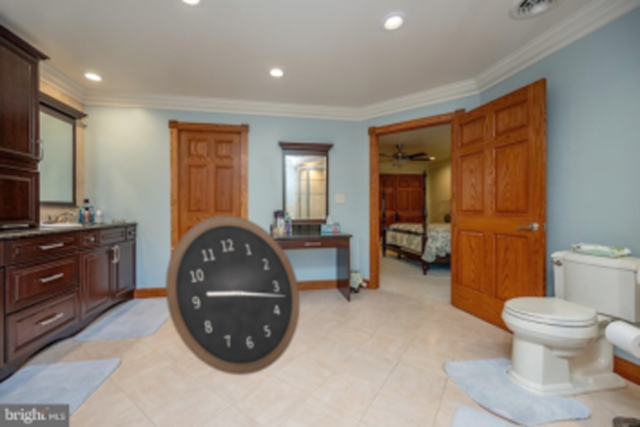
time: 9:17
